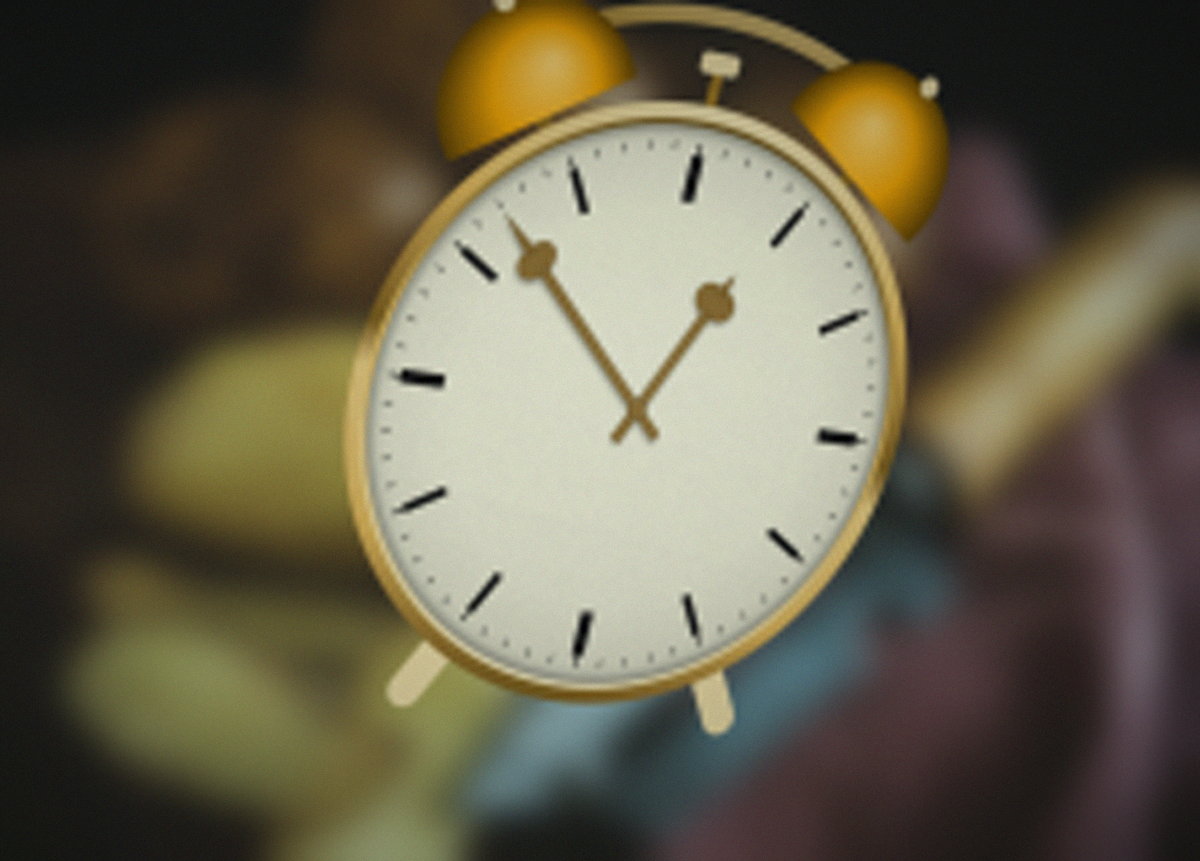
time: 12:52
